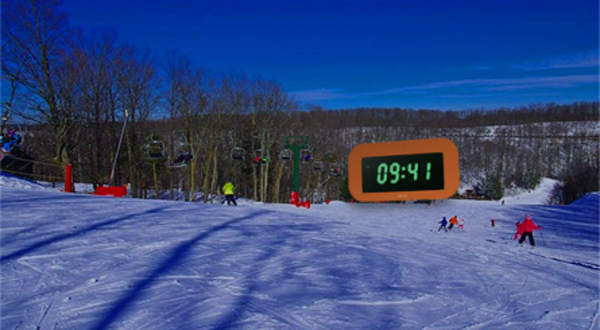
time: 9:41
